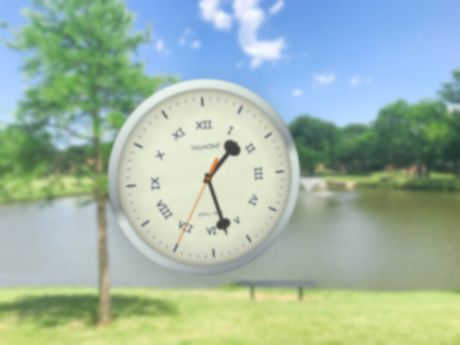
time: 1:27:35
